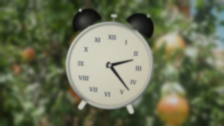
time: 2:23
